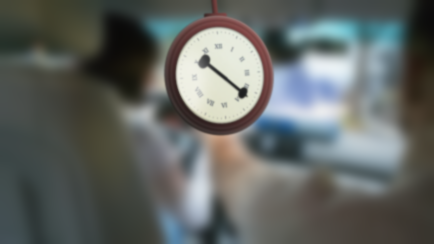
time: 10:22
